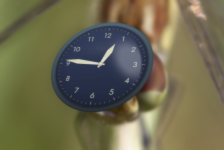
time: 12:46
